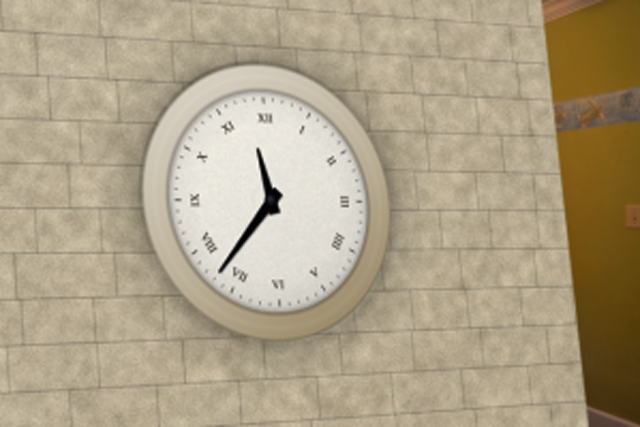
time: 11:37
